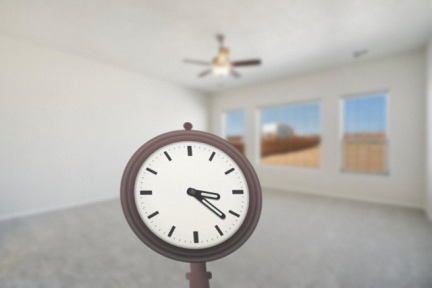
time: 3:22
